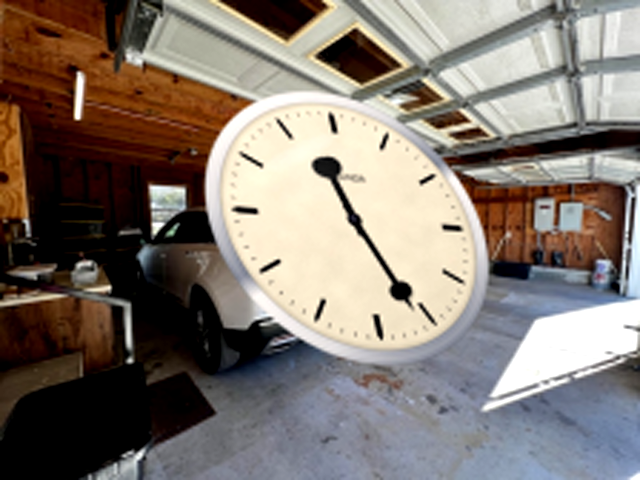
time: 11:26
